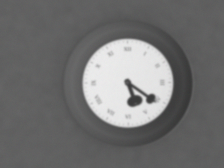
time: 5:21
